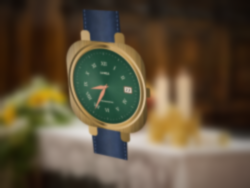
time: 8:35
